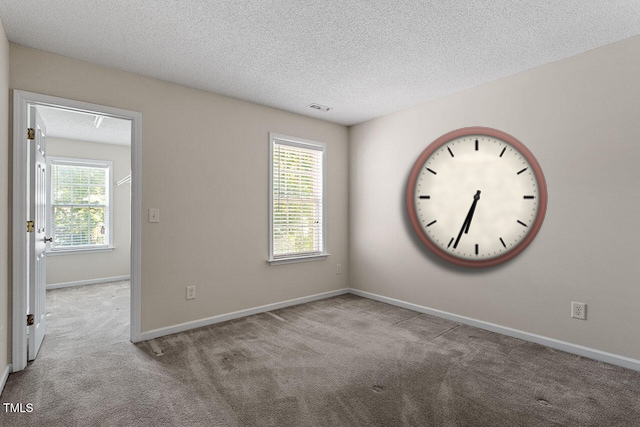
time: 6:34
